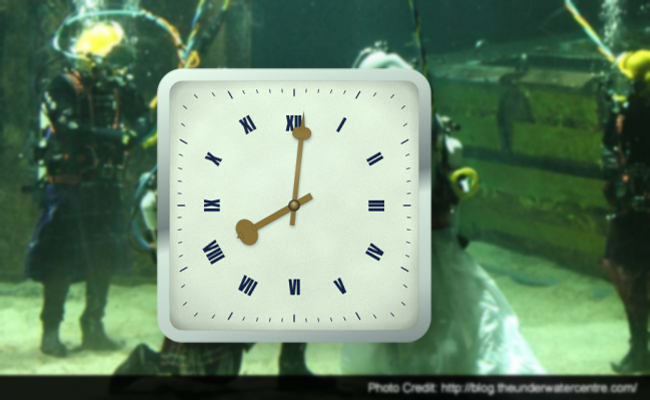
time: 8:01
